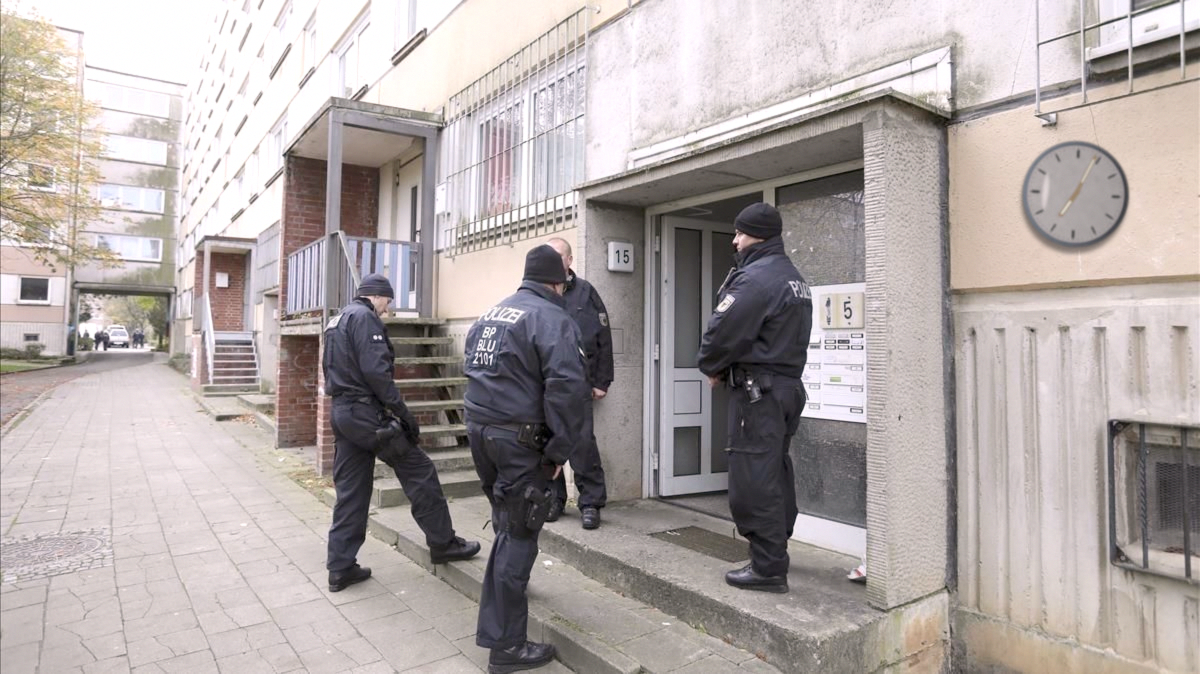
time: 7:04
